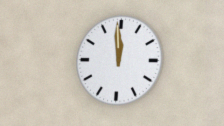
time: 11:59
